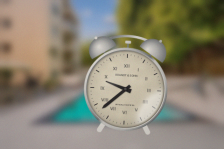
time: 9:38
